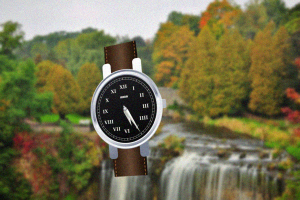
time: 5:25
